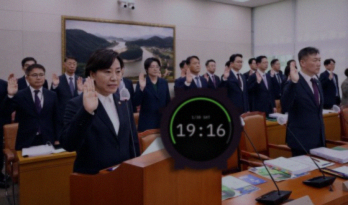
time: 19:16
